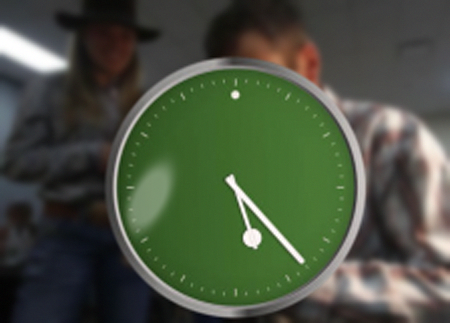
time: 5:23
